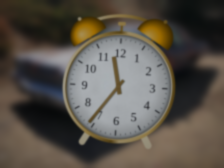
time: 11:36
